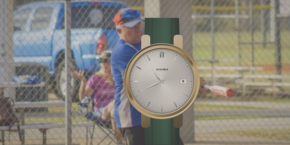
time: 10:41
